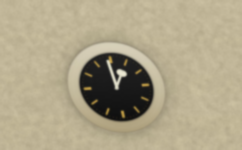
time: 12:59
